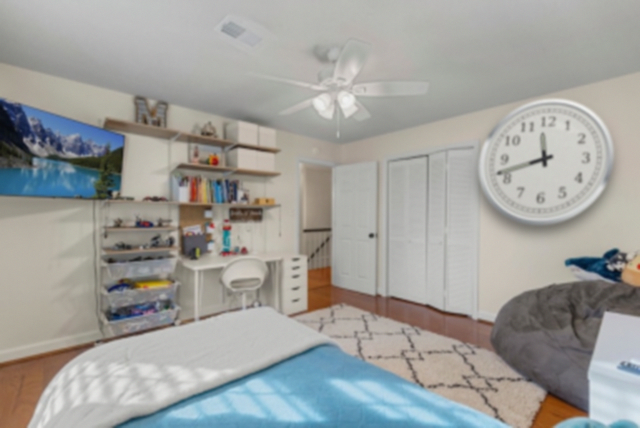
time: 11:42
